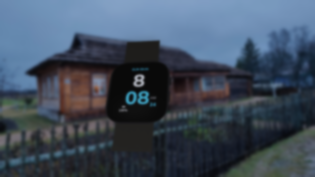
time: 8:08
